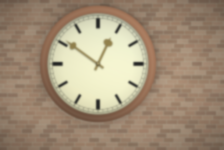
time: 12:51
